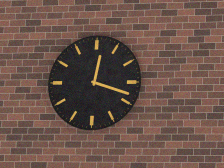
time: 12:18
